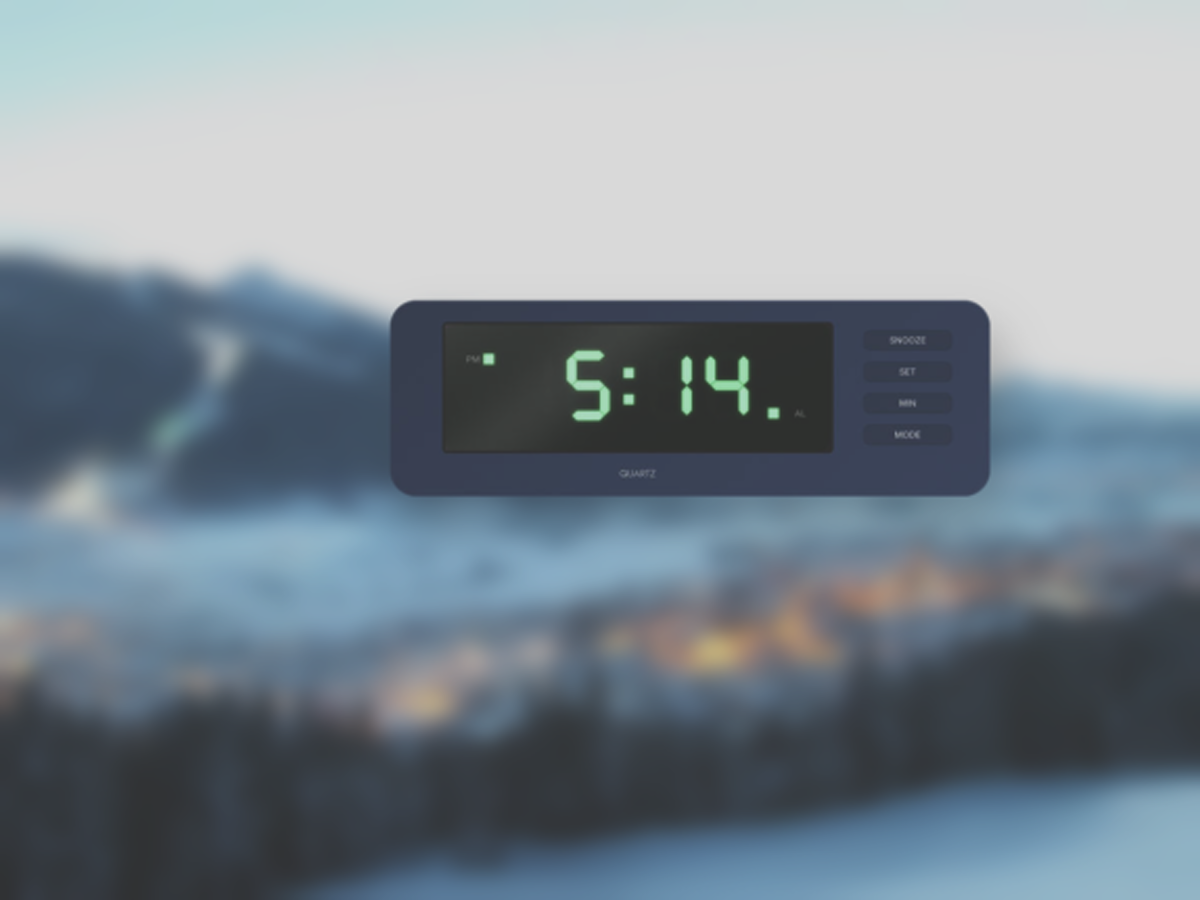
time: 5:14
